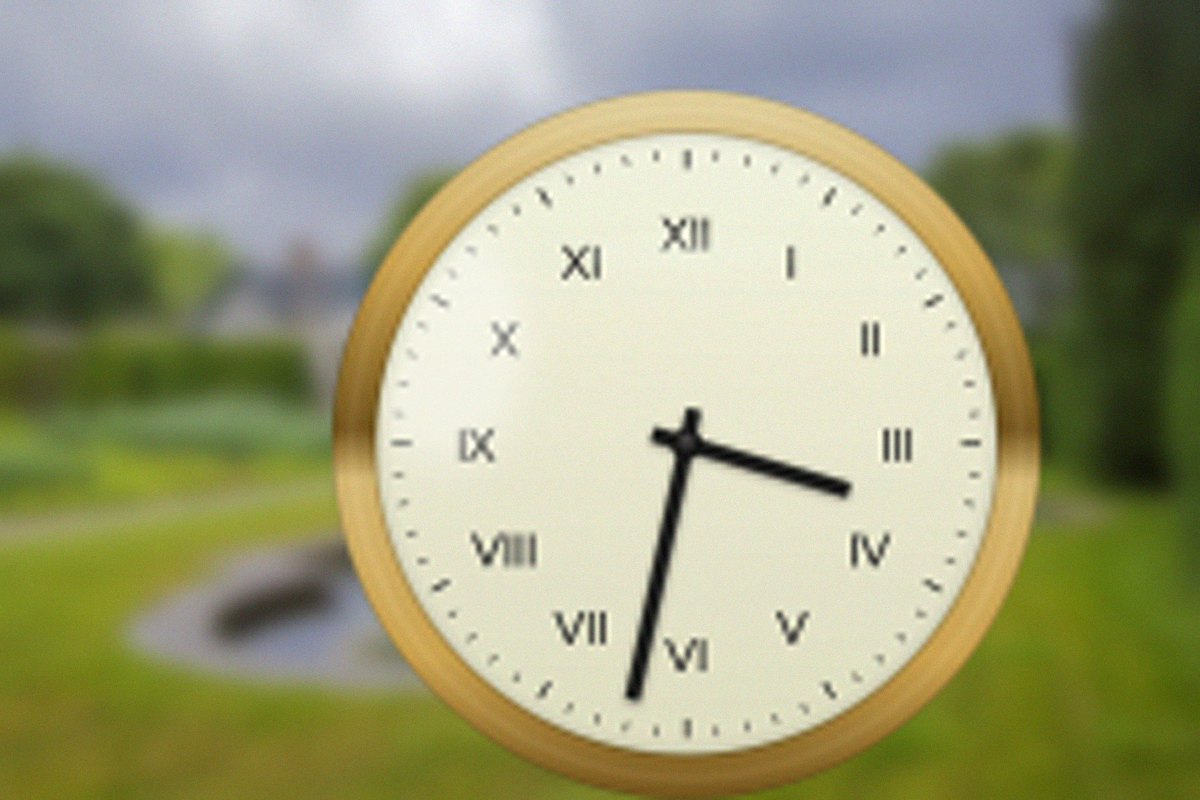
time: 3:32
